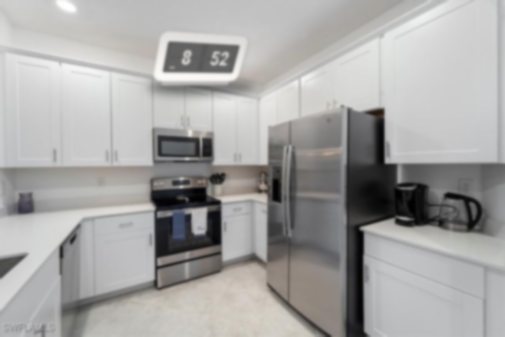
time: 8:52
